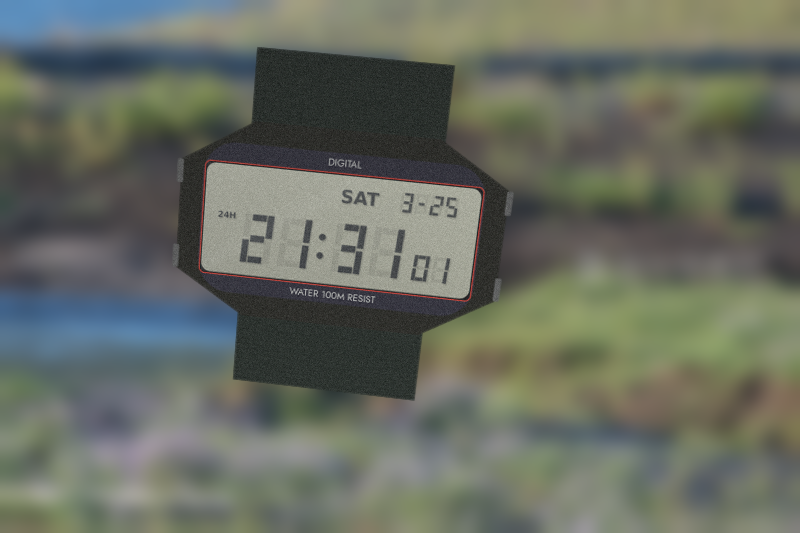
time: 21:31:01
